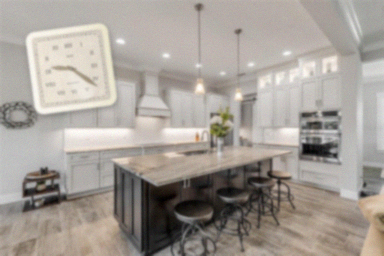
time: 9:22
